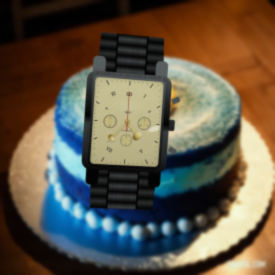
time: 4:37
